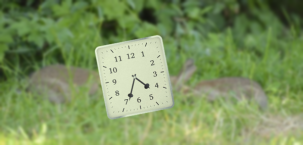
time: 4:34
